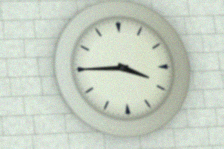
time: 3:45
